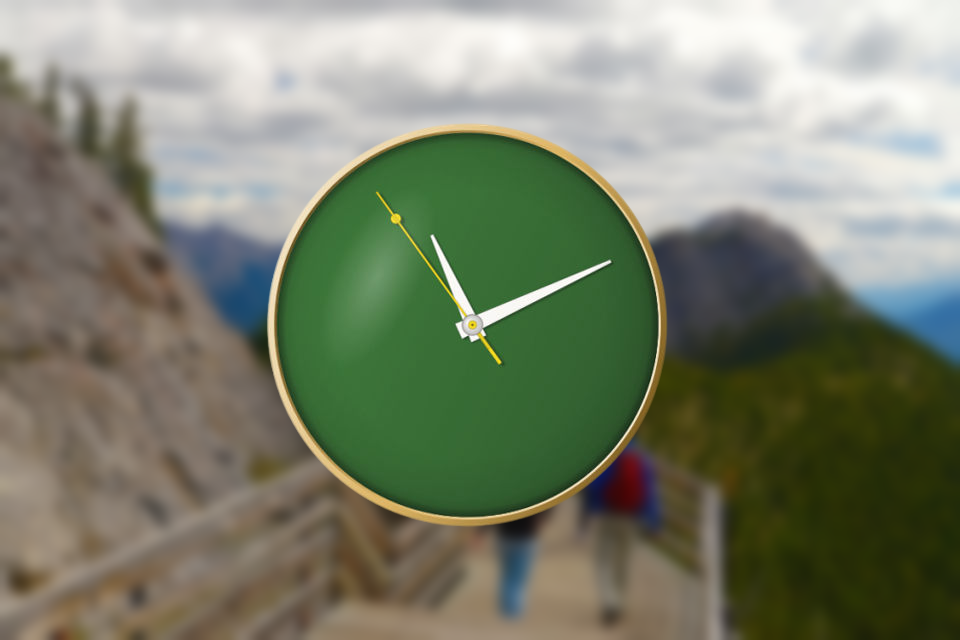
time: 11:10:54
